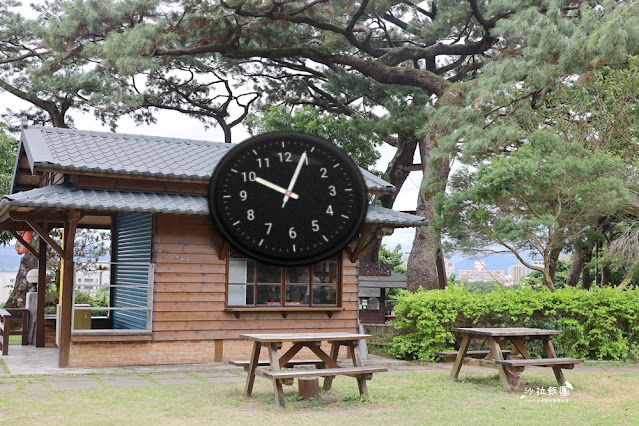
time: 10:04:04
